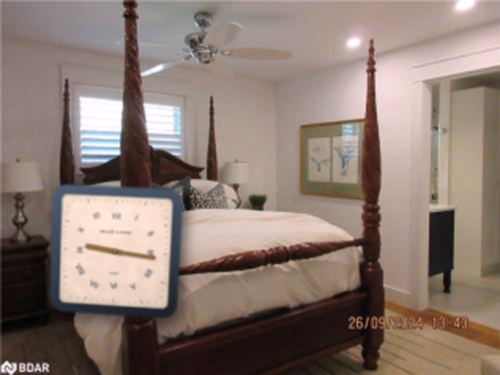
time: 9:16
